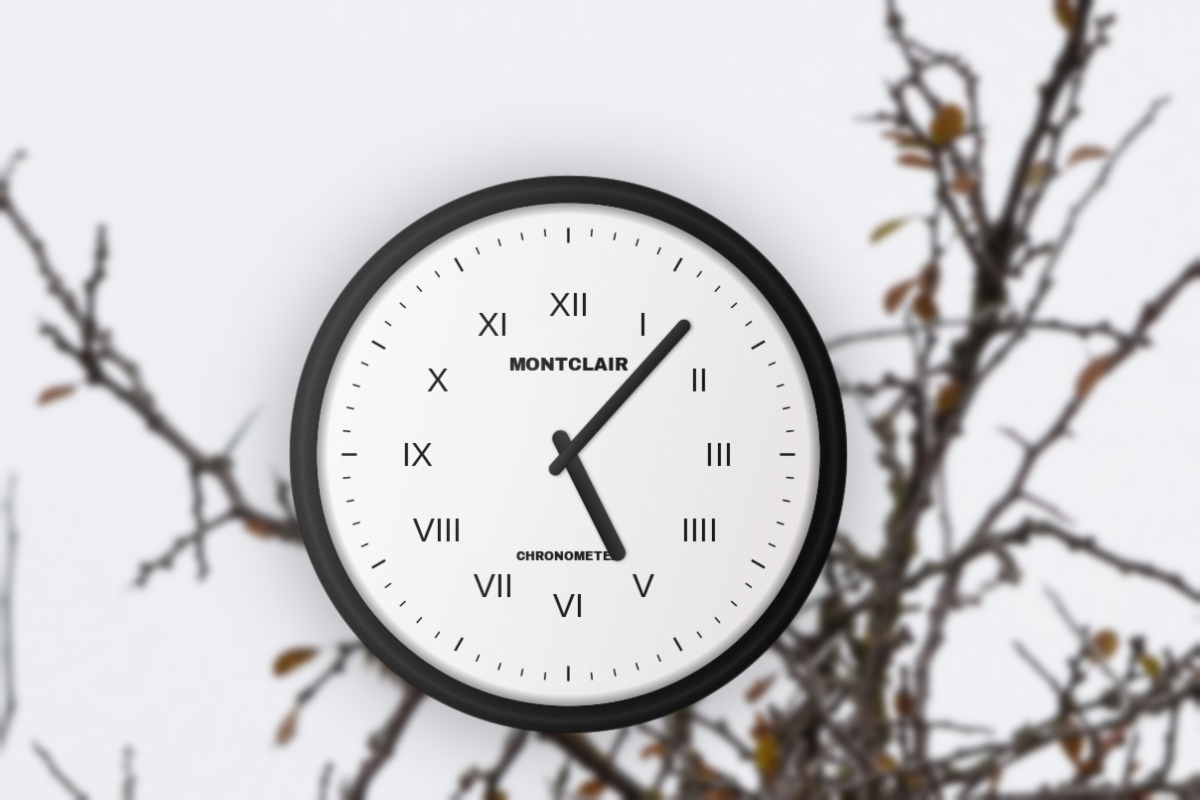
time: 5:07
